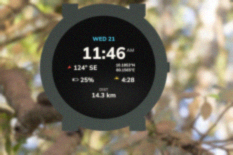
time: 11:46
